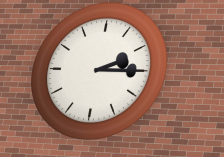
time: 2:15
